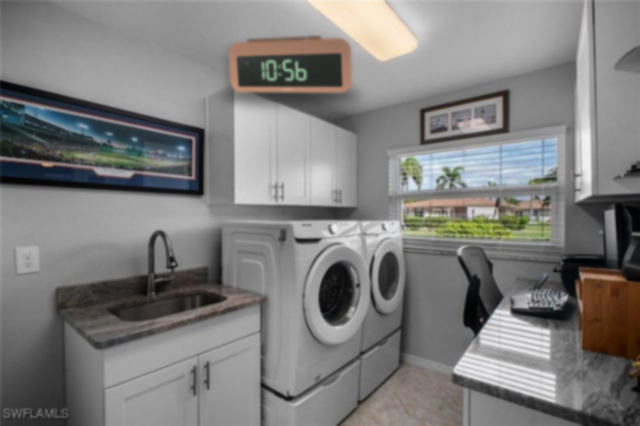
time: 10:56
